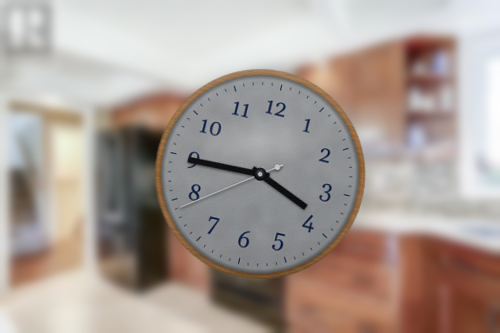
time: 3:44:39
